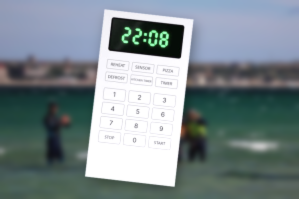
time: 22:08
